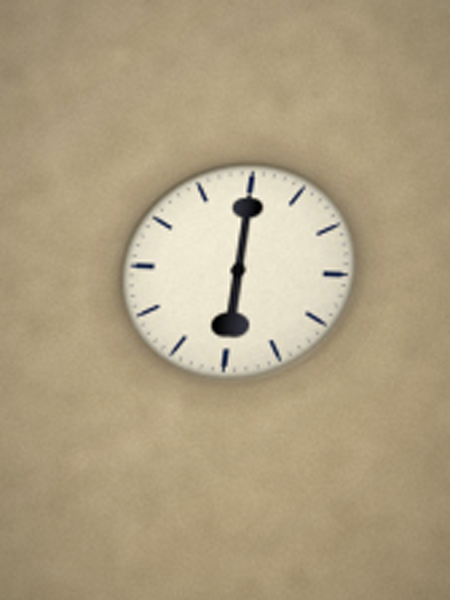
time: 6:00
